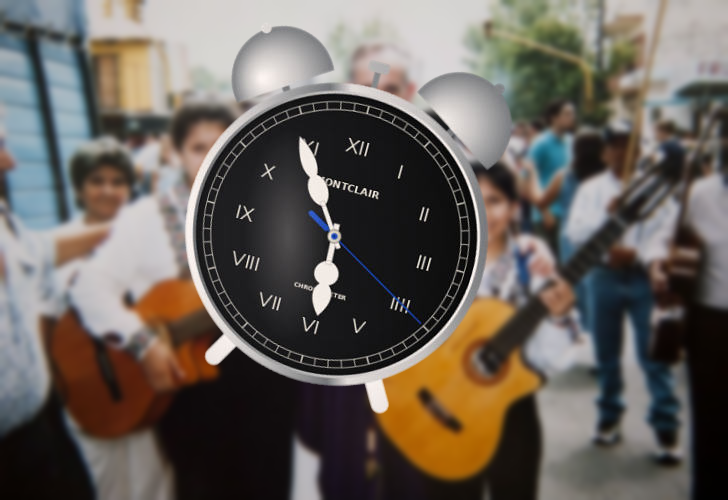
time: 5:54:20
